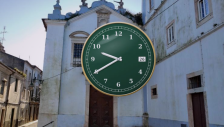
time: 9:40
